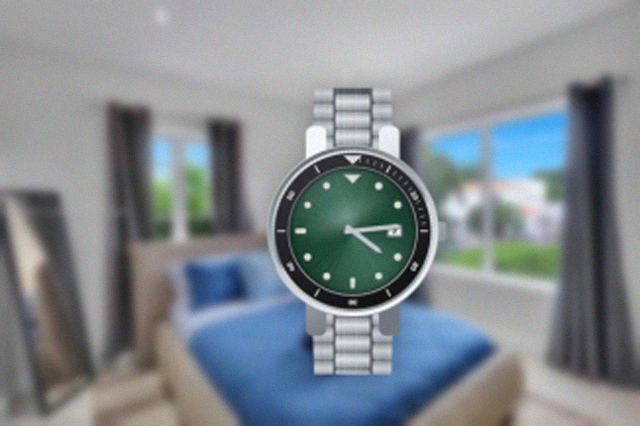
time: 4:14
